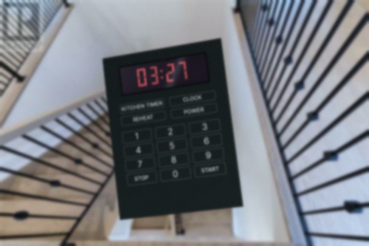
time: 3:27
